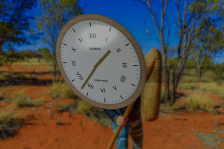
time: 1:37
